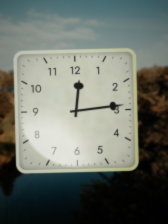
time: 12:14
